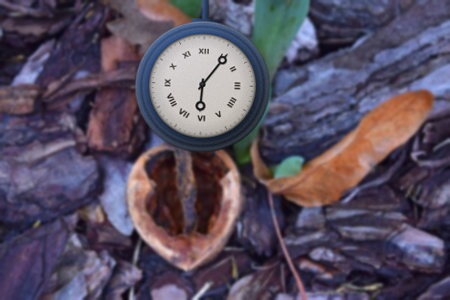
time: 6:06
